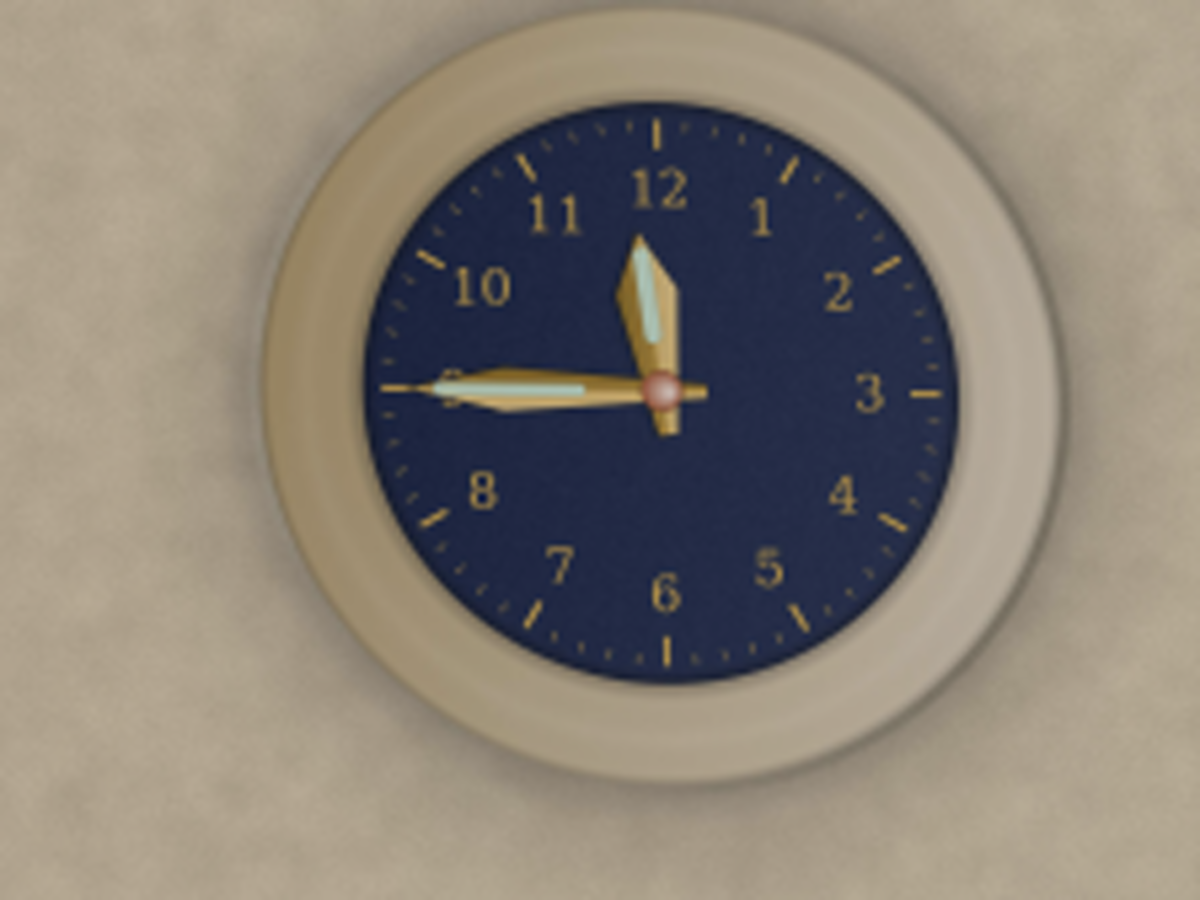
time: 11:45
